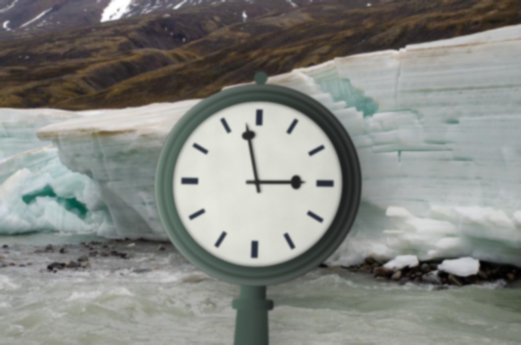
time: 2:58
